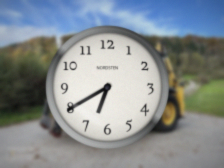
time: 6:40
